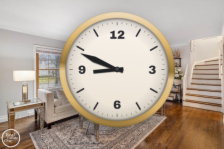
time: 8:49
